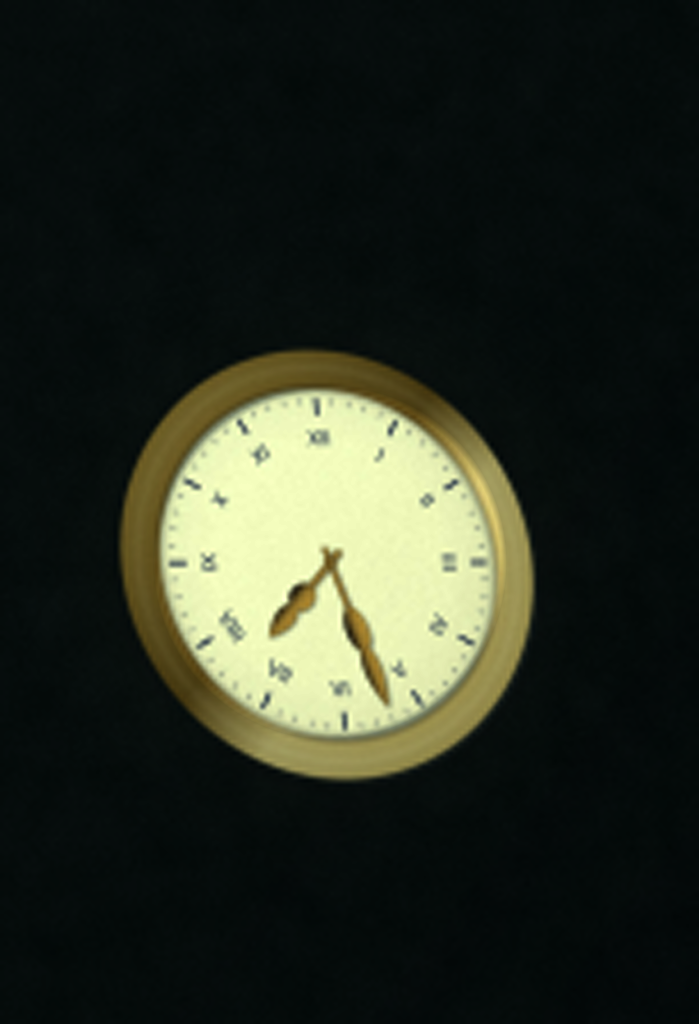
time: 7:27
